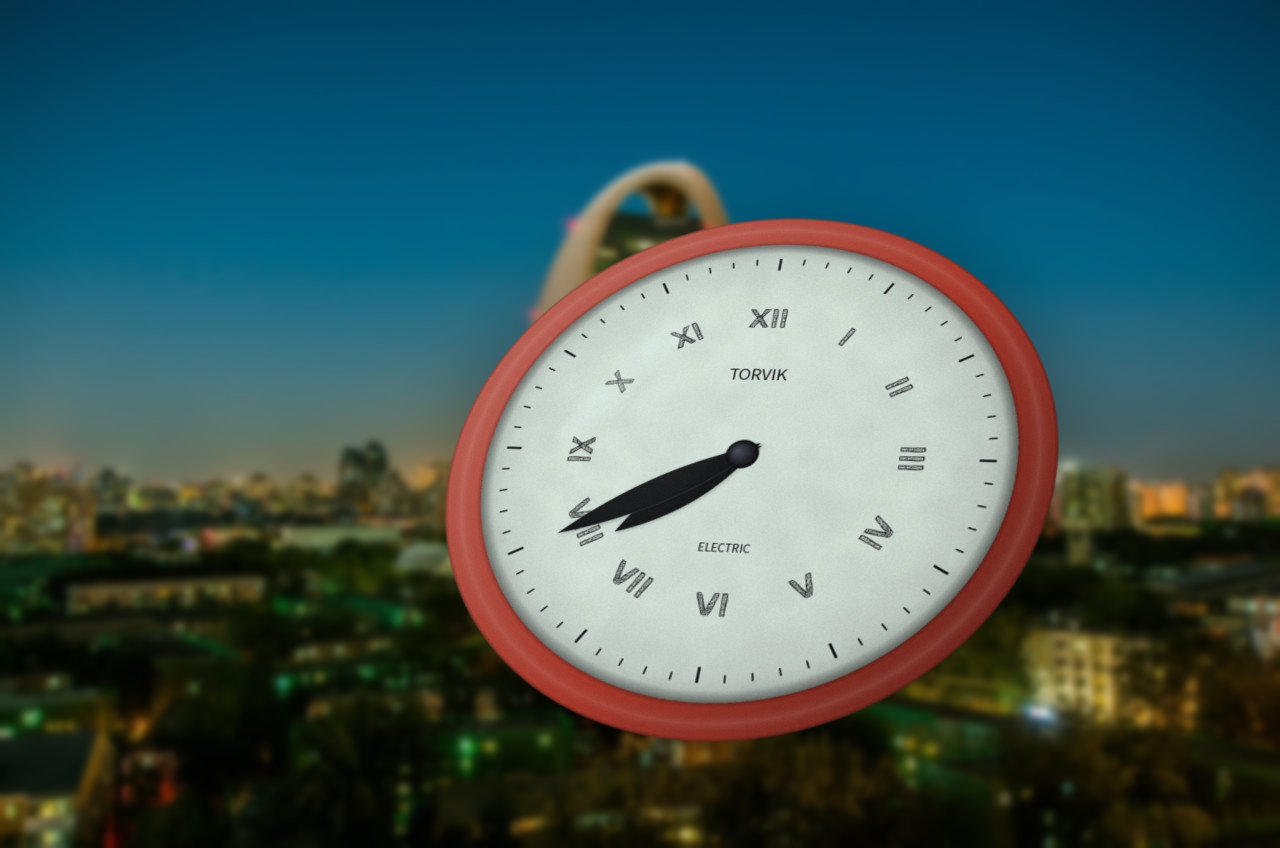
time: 7:40
